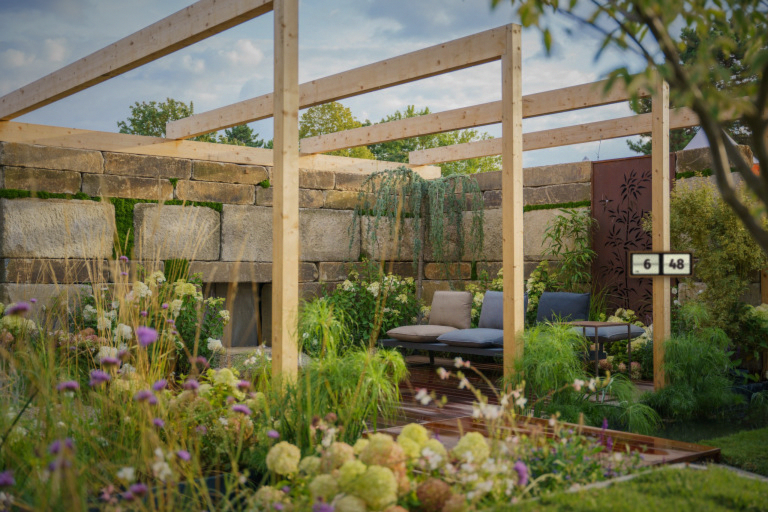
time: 6:48
